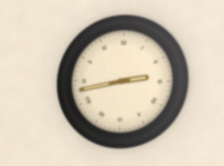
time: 2:43
